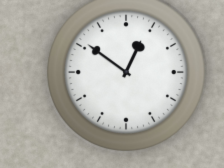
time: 12:51
